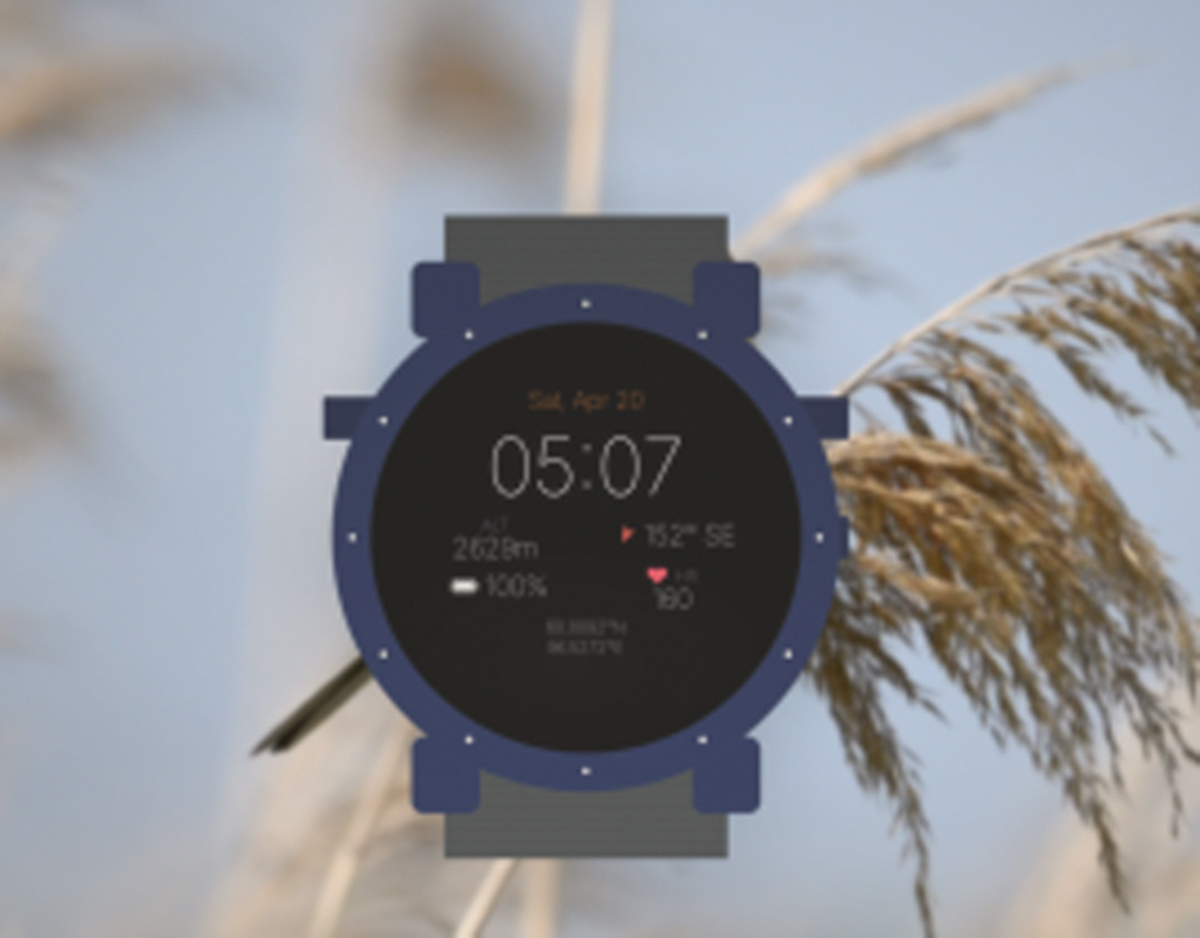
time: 5:07
